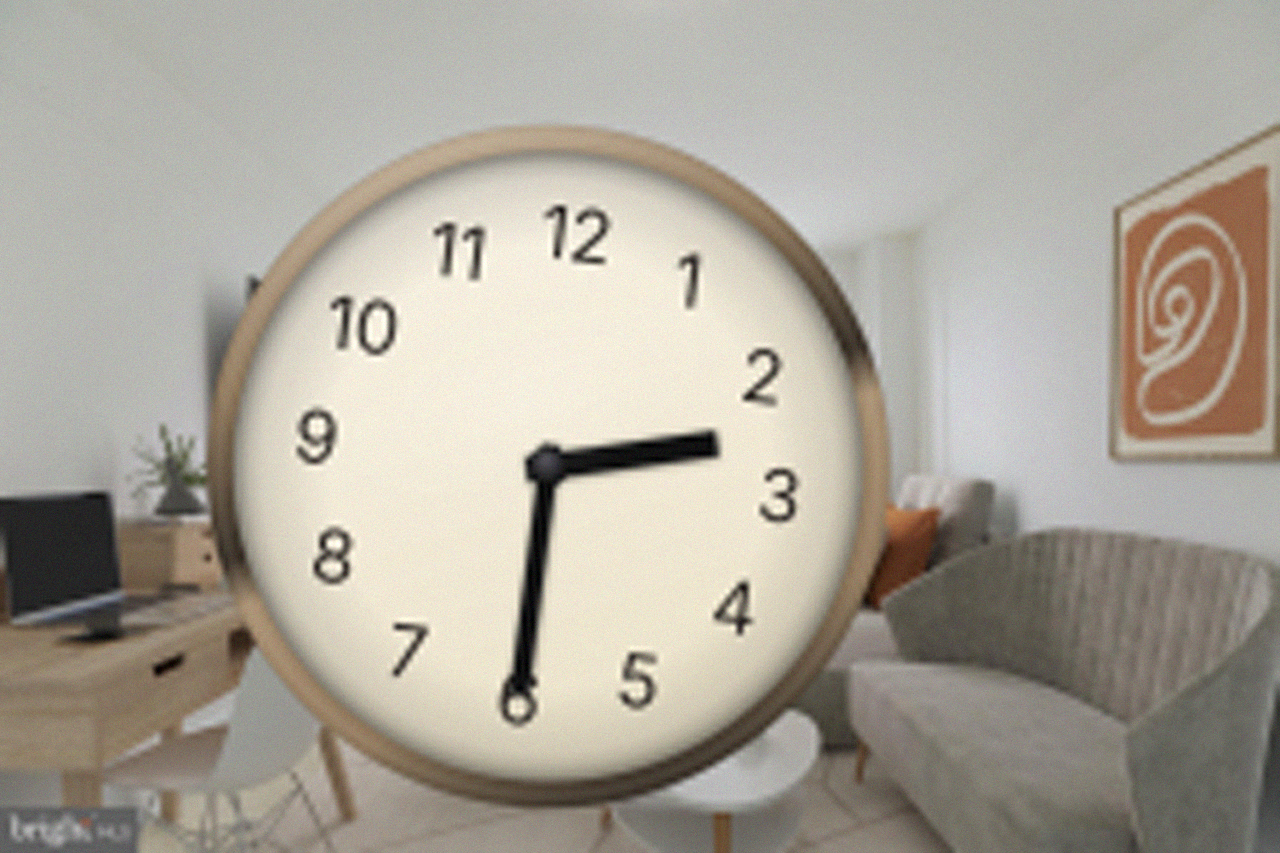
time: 2:30
